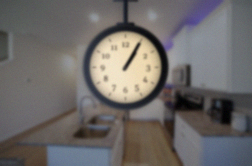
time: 1:05
